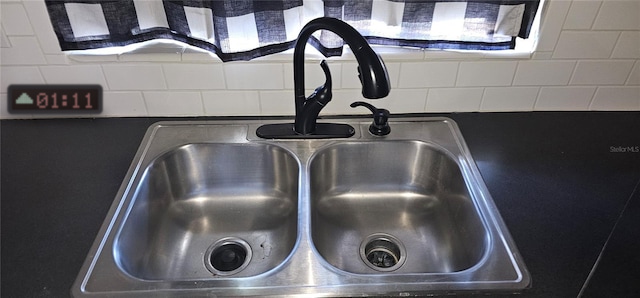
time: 1:11
